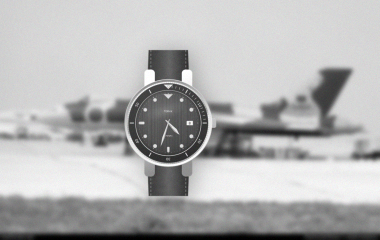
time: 4:33
